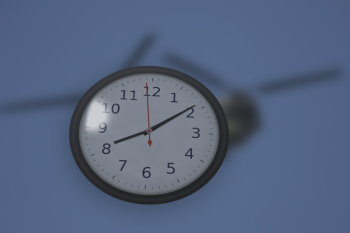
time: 8:08:59
